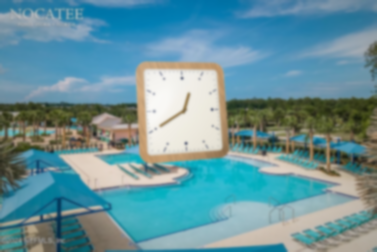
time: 12:40
